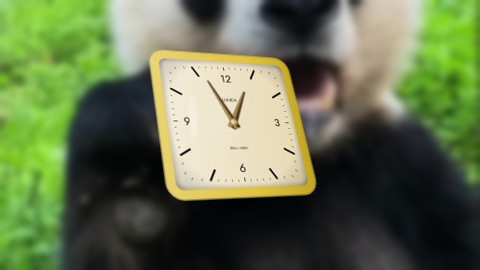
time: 12:56
